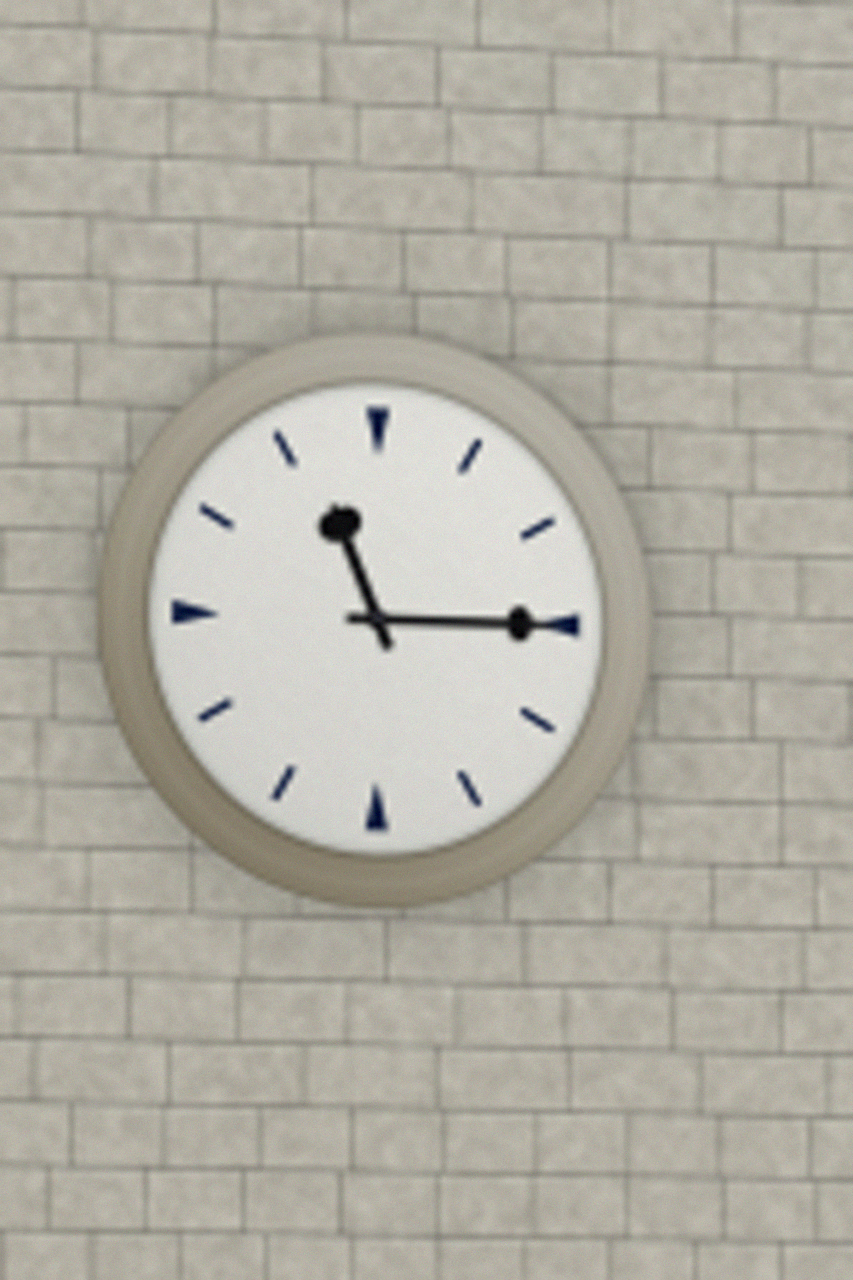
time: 11:15
